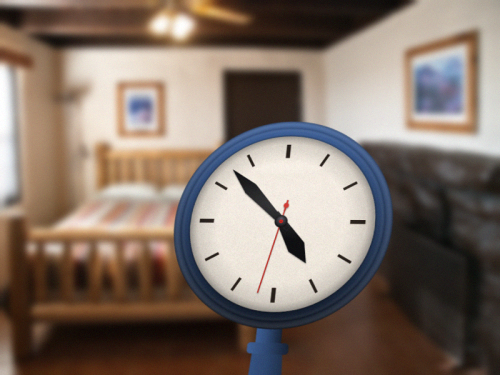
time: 4:52:32
